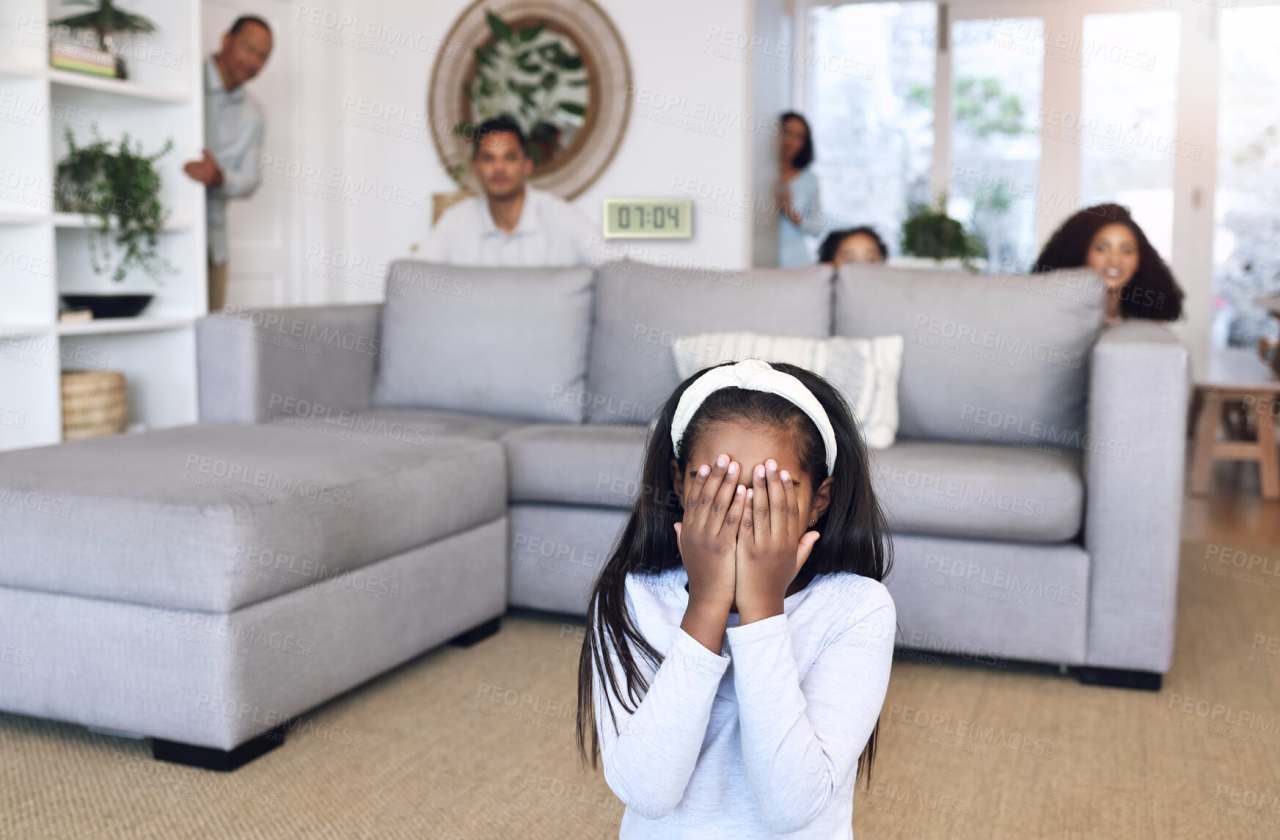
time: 7:04
